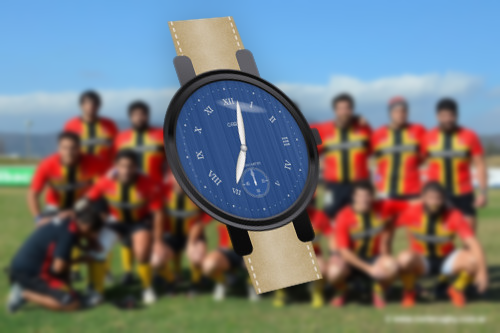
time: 7:02
